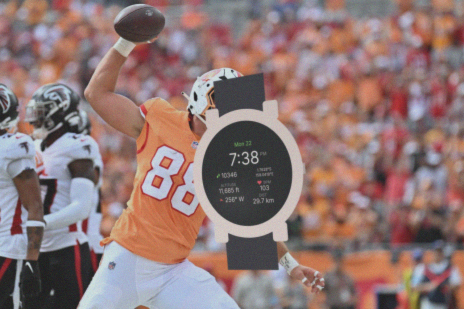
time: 7:38
